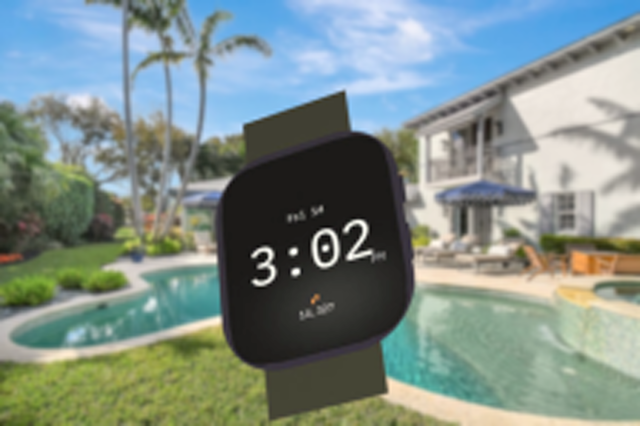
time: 3:02
